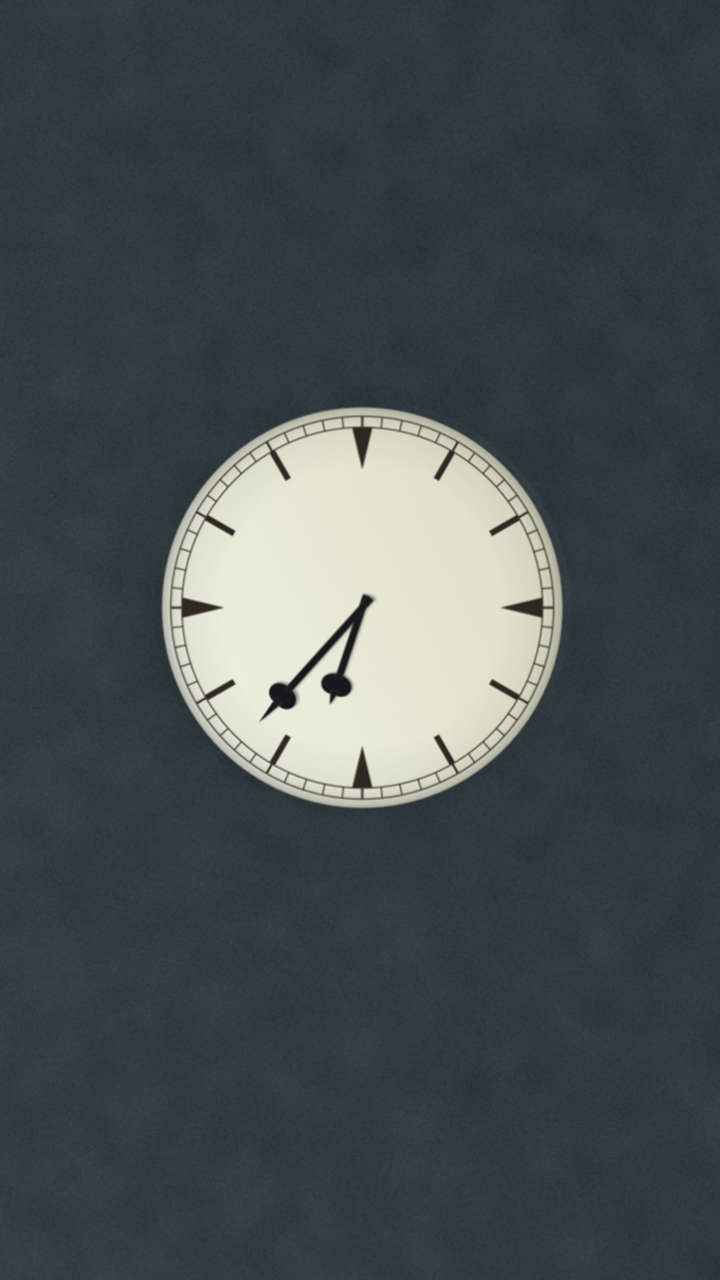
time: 6:37
